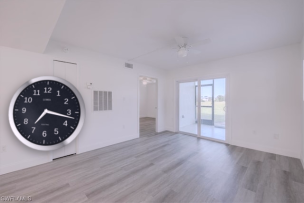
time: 7:17
